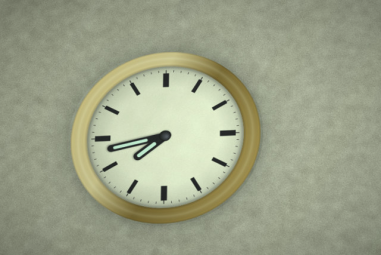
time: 7:43
